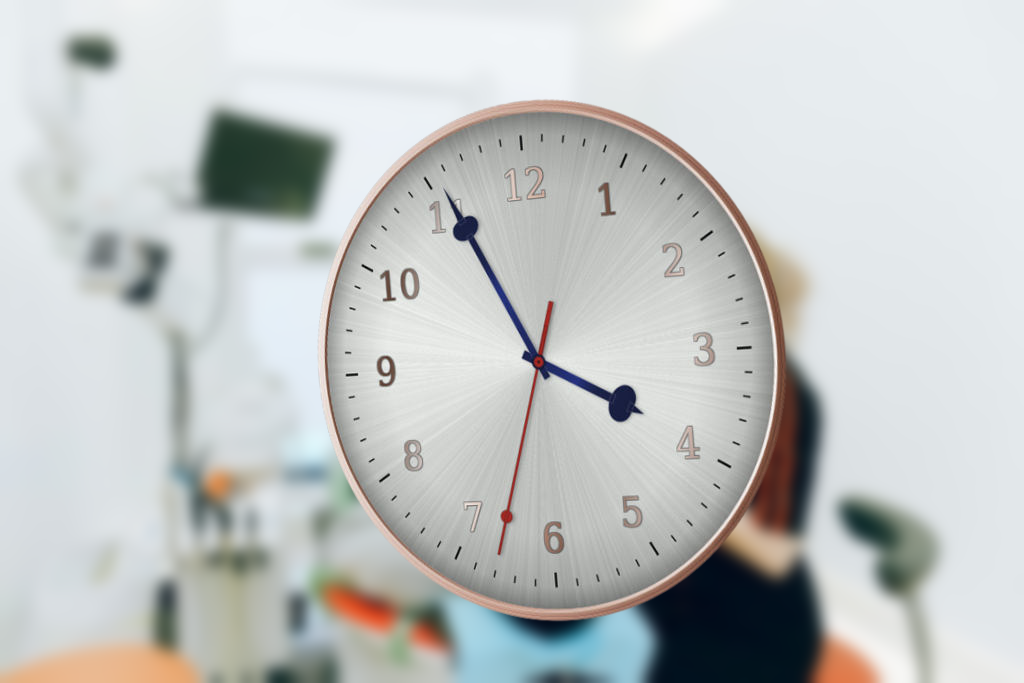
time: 3:55:33
